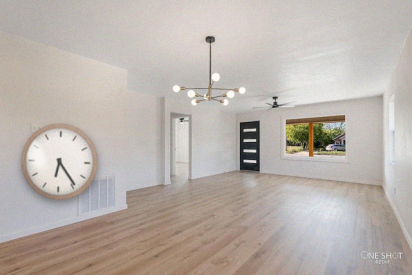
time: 6:24
